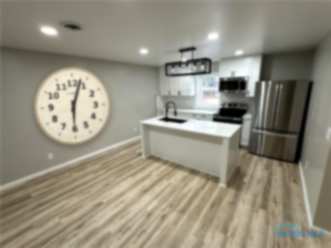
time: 6:03
